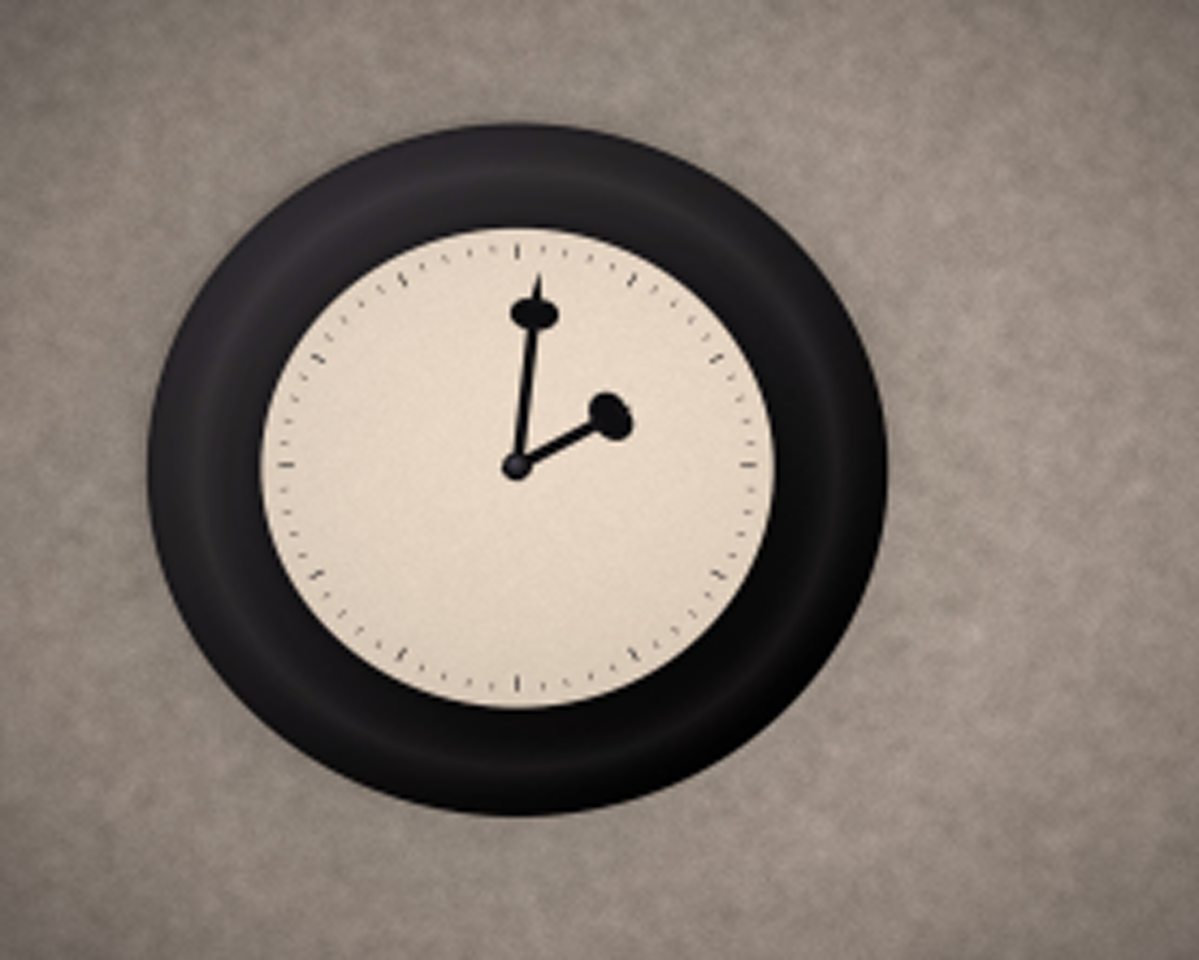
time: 2:01
